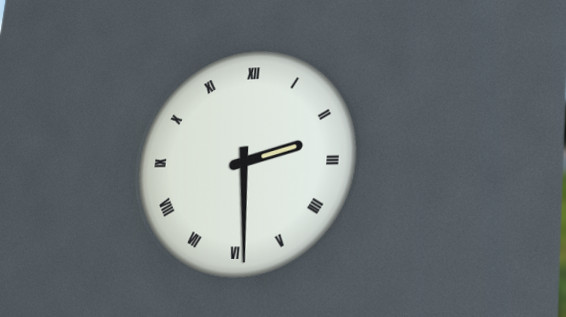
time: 2:29
